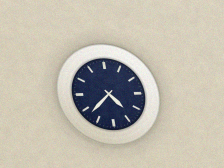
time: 4:38
